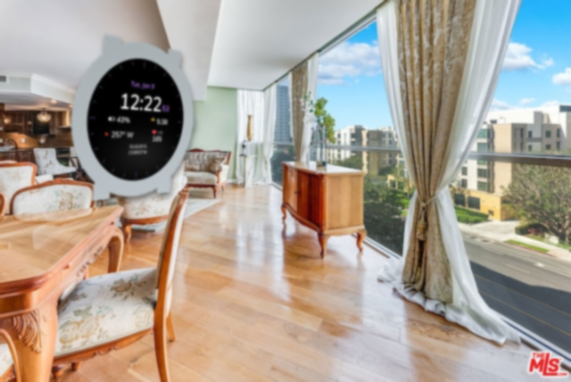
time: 12:22
